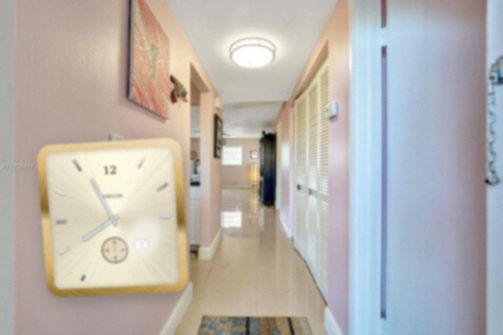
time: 7:56
